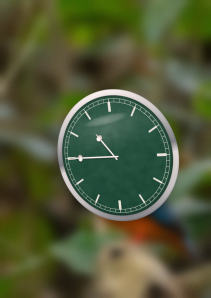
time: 10:45
